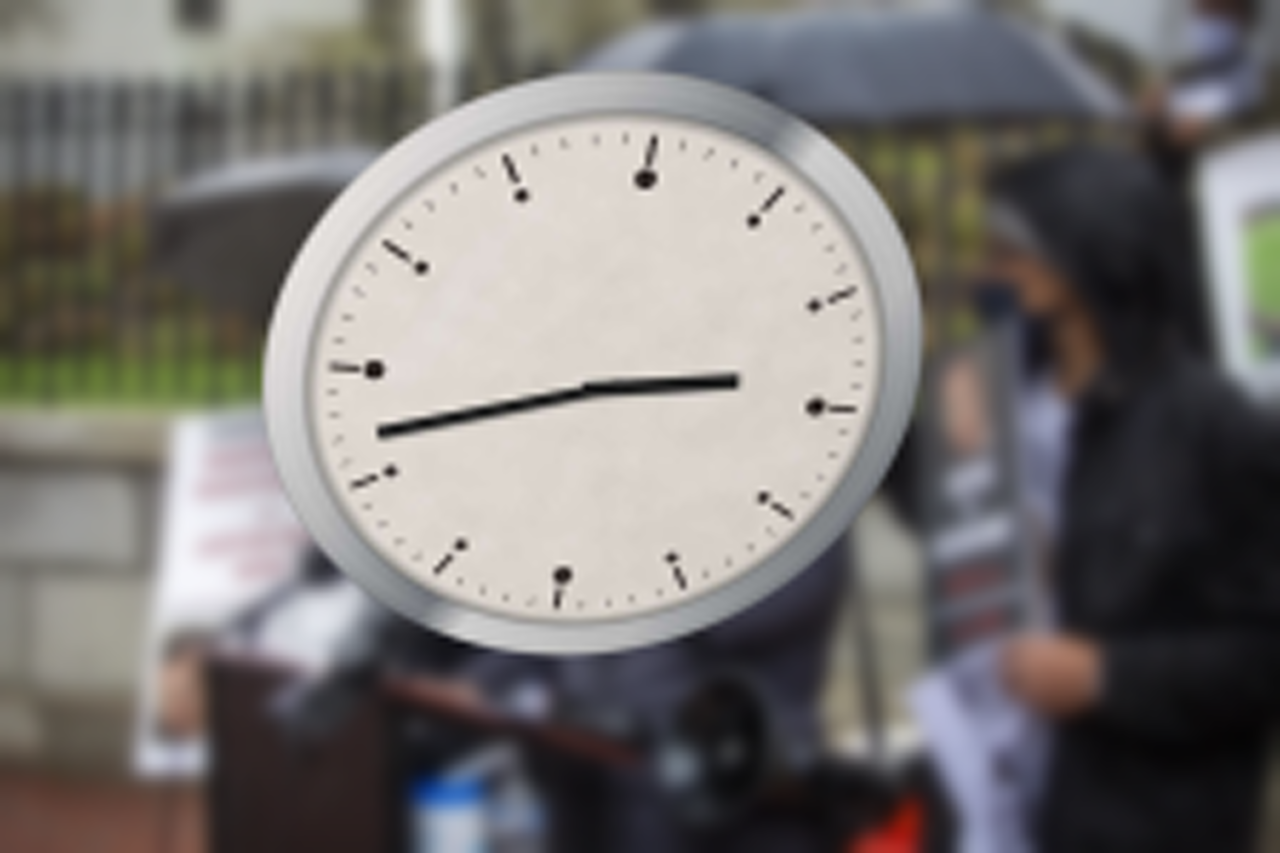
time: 2:42
